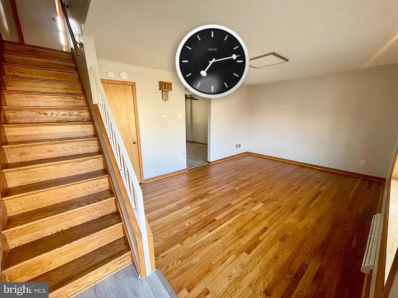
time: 7:13
